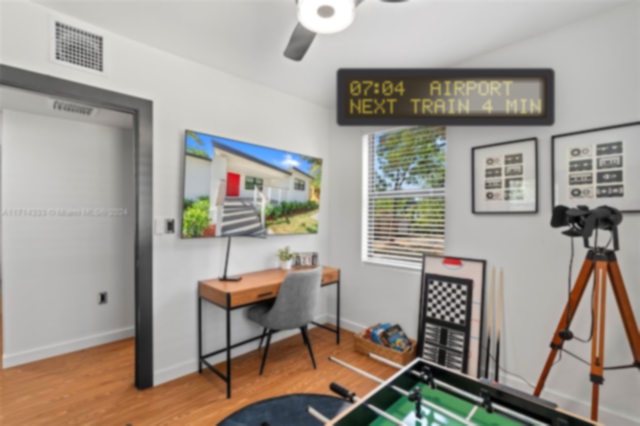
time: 7:04
